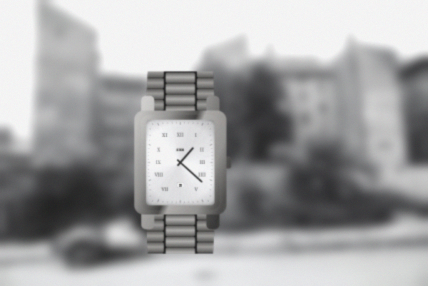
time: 1:22
